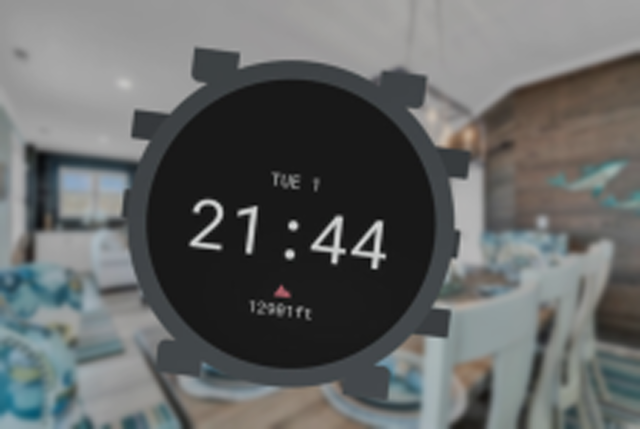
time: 21:44
